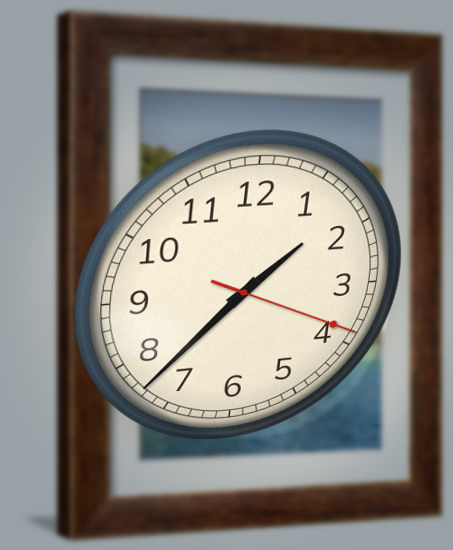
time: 1:37:19
